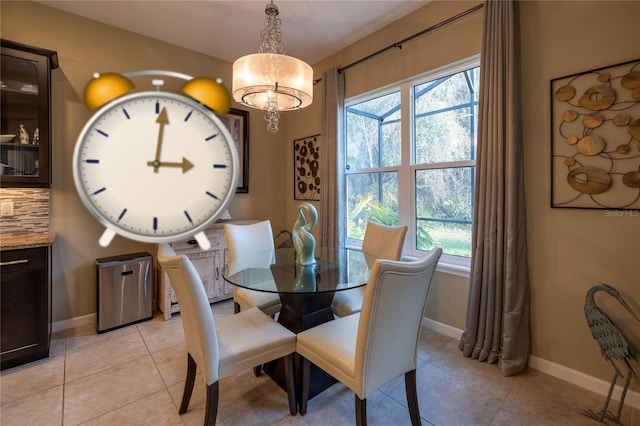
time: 3:01
